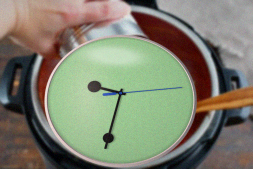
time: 9:32:14
